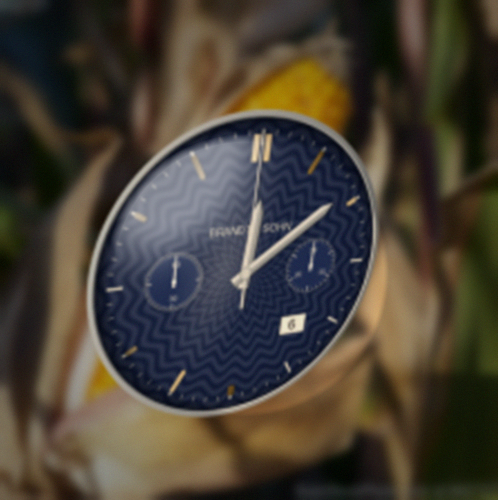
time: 12:09
